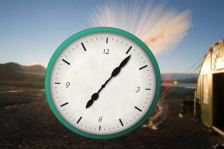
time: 7:06
